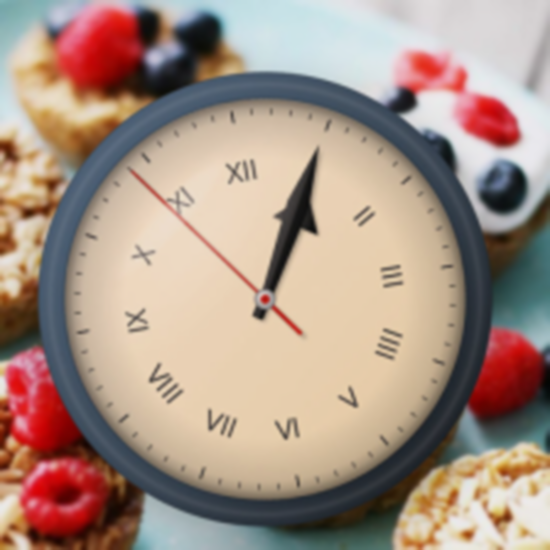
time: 1:04:54
